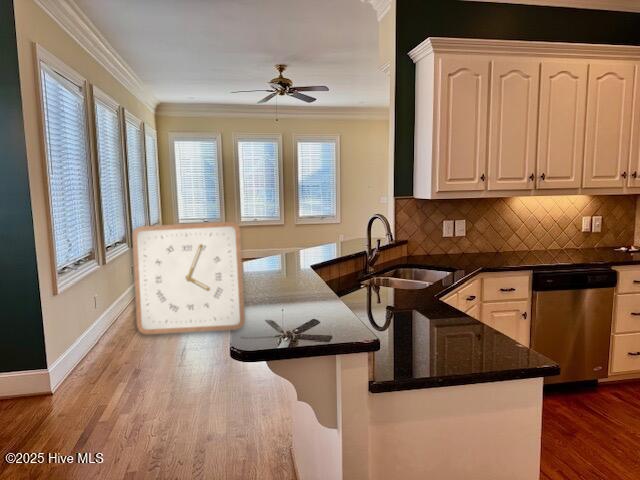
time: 4:04
